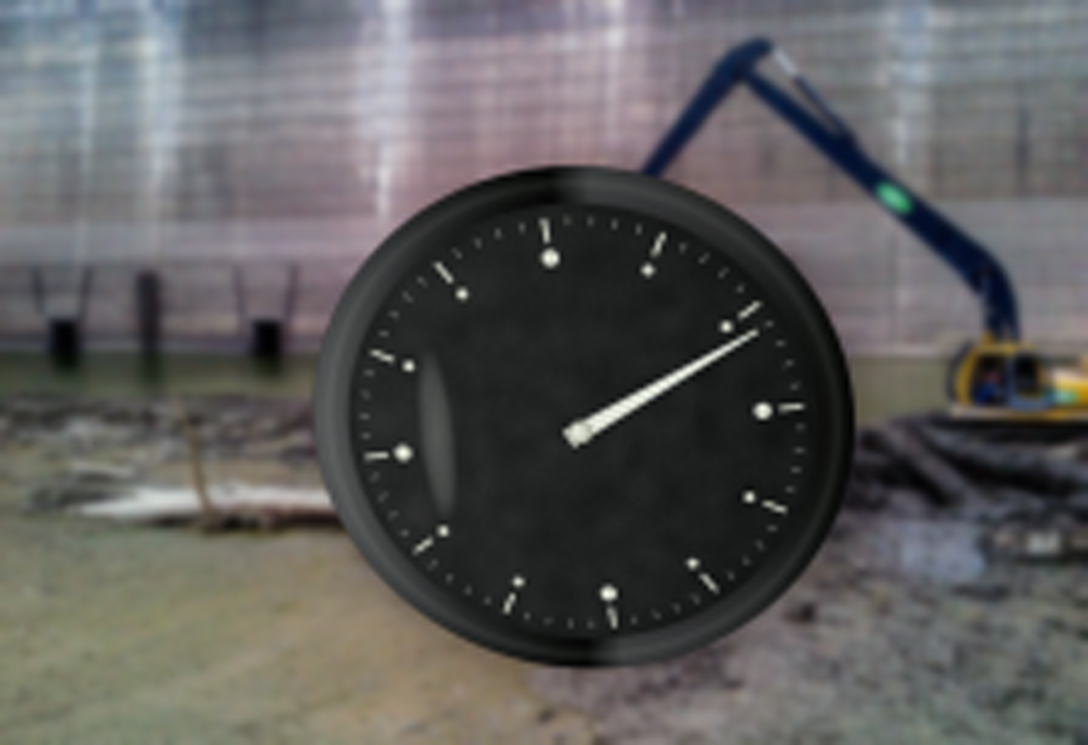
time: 2:11
